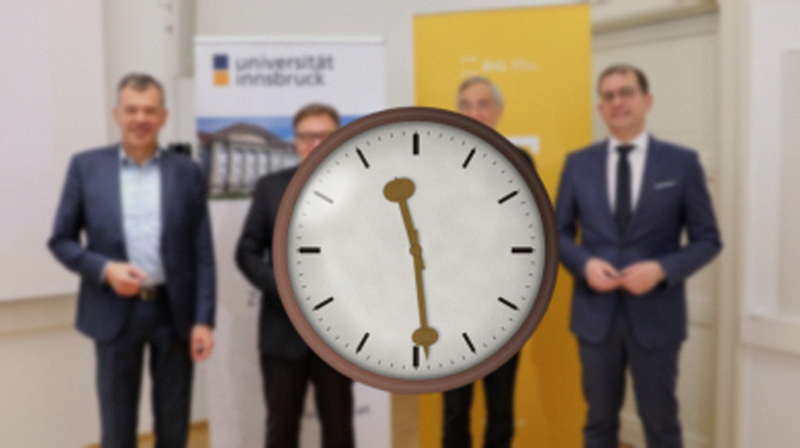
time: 11:29
